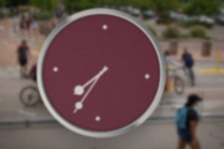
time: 7:35
